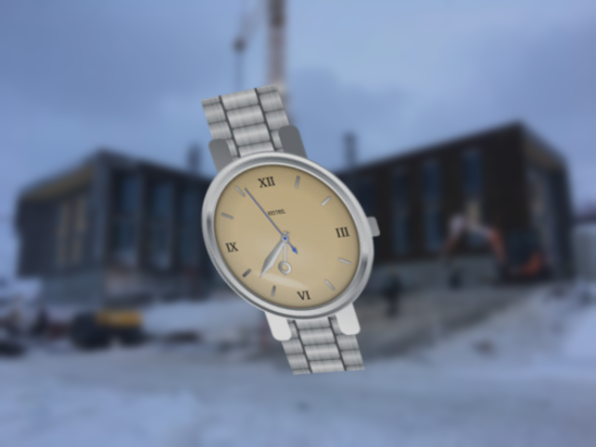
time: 6:37:56
